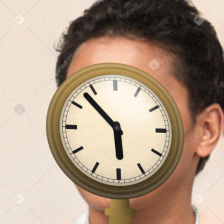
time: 5:53
